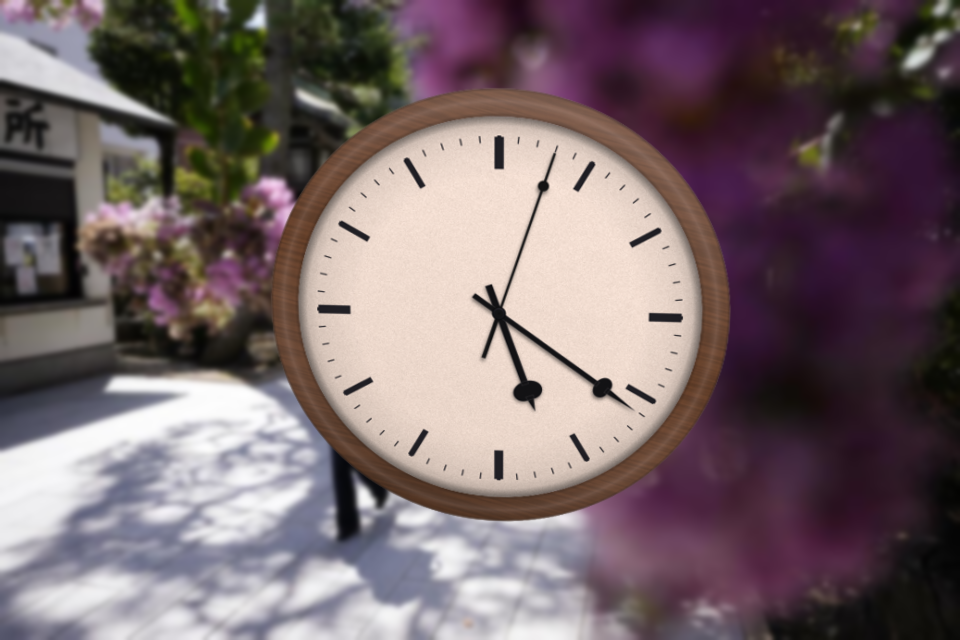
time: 5:21:03
